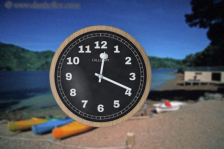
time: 12:19
